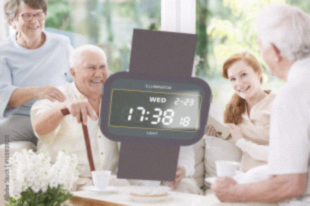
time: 17:38:18
